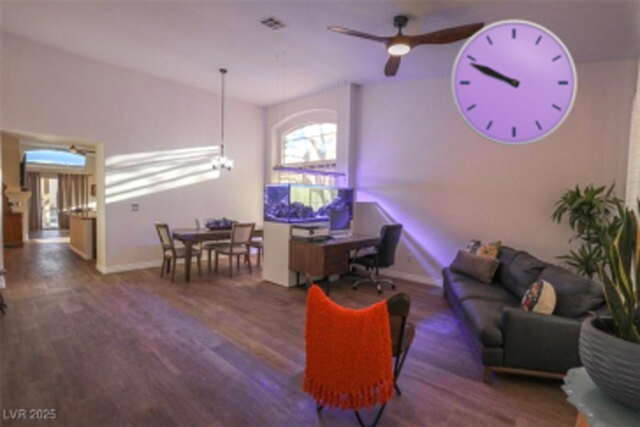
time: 9:49
